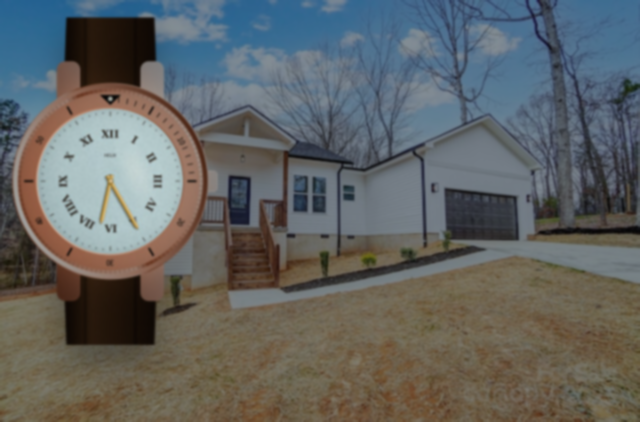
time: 6:25
